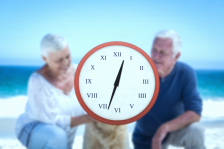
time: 12:33
